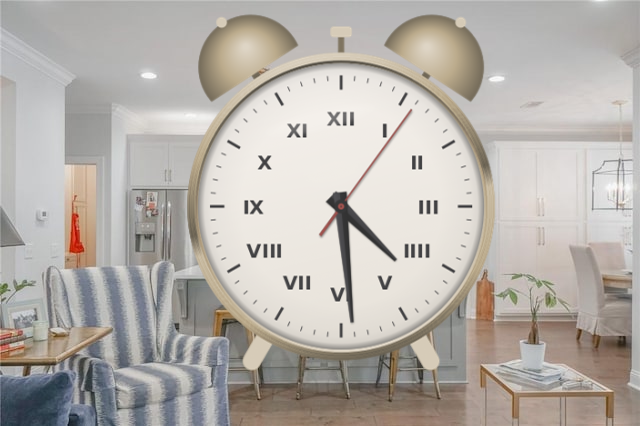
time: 4:29:06
